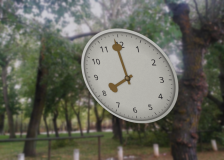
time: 7:59
